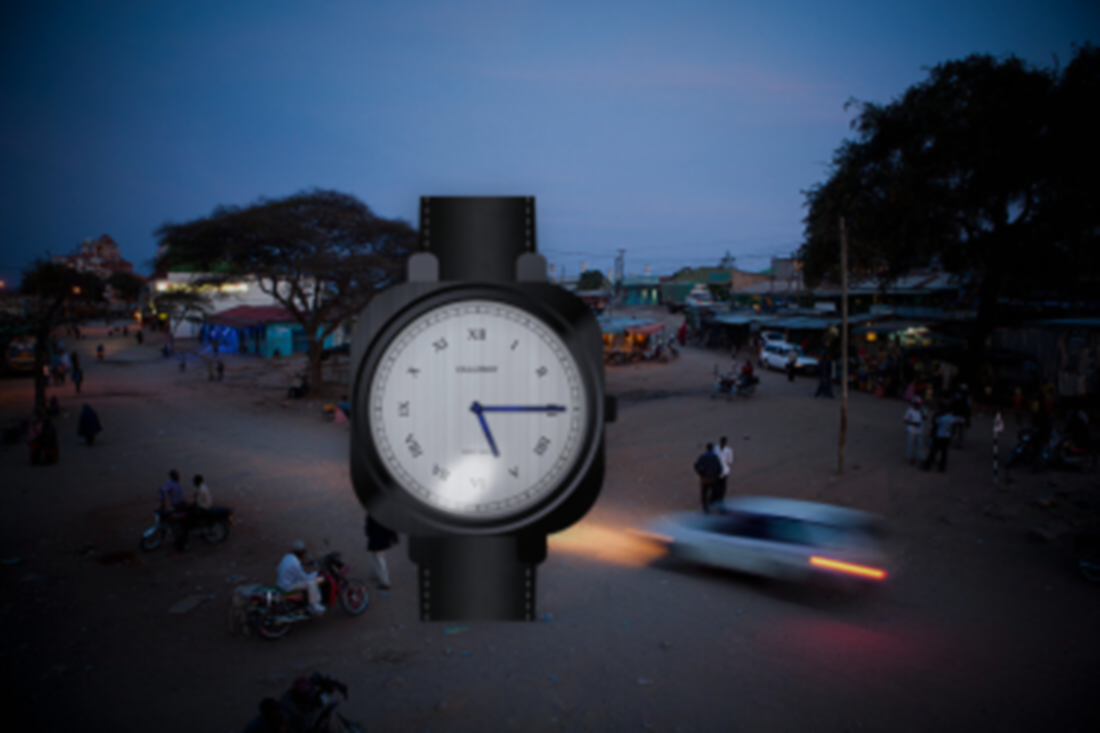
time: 5:15
